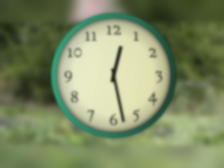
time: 12:28
